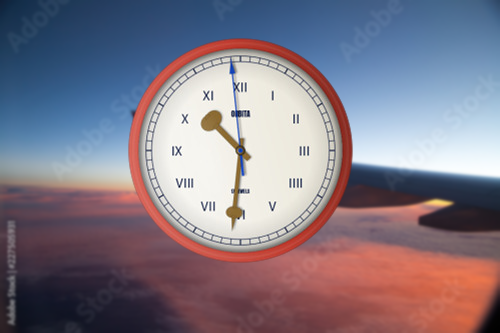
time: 10:30:59
